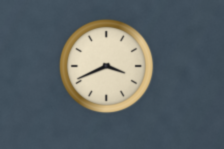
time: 3:41
